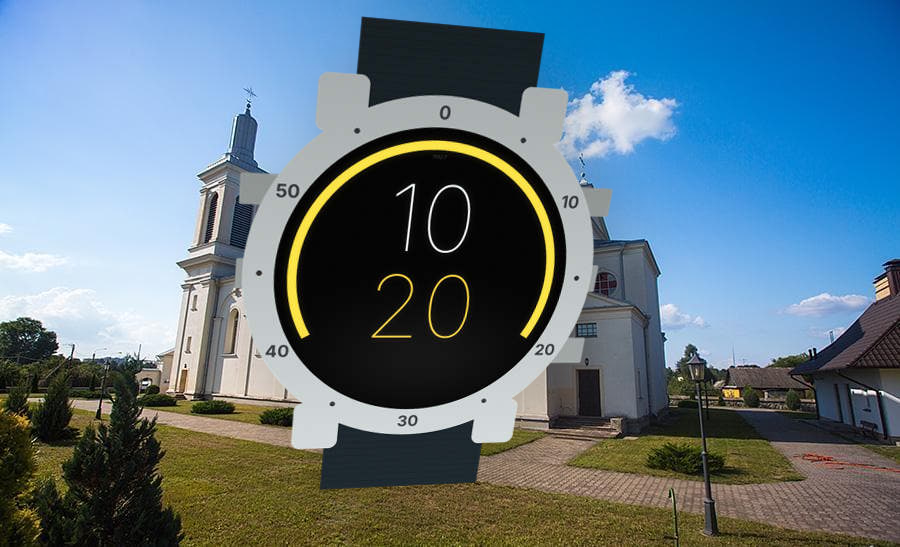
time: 10:20
